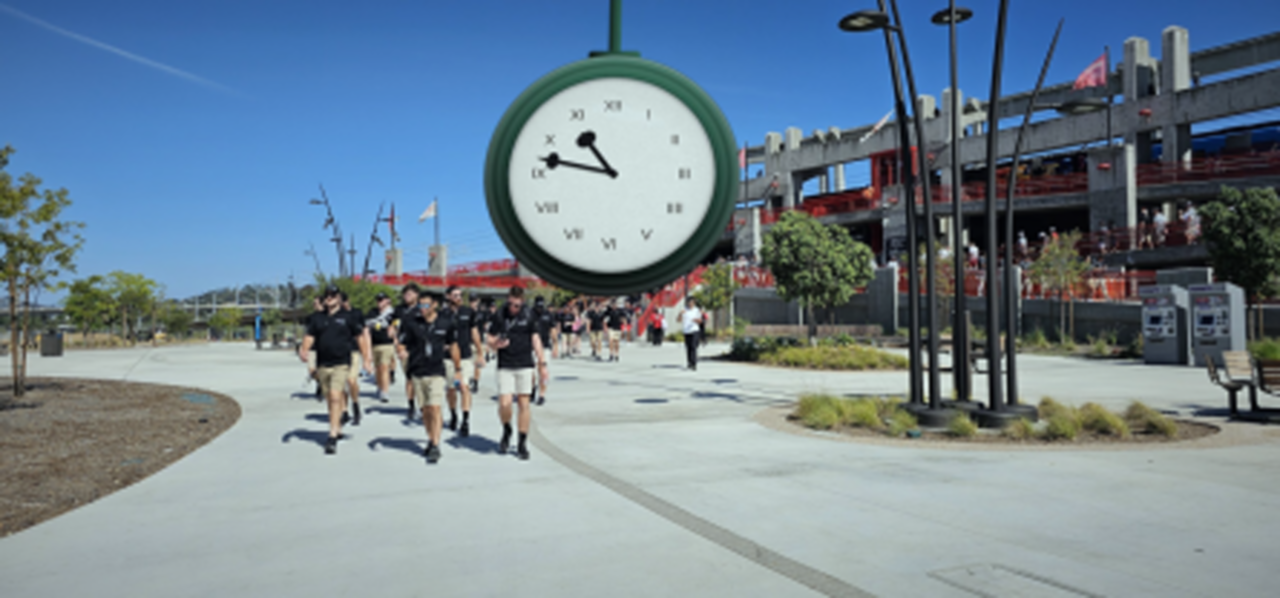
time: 10:47
